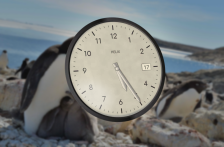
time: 5:25
